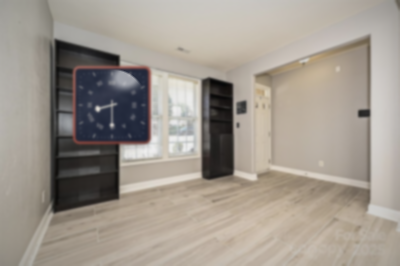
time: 8:30
